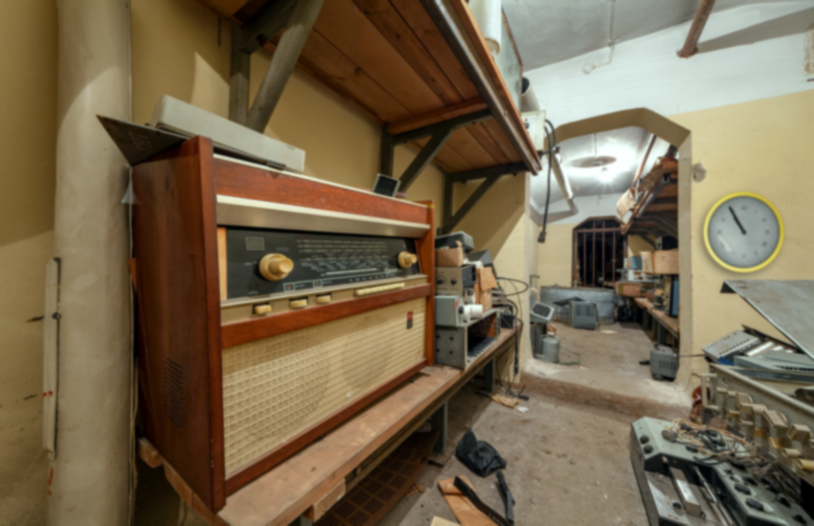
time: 10:55
